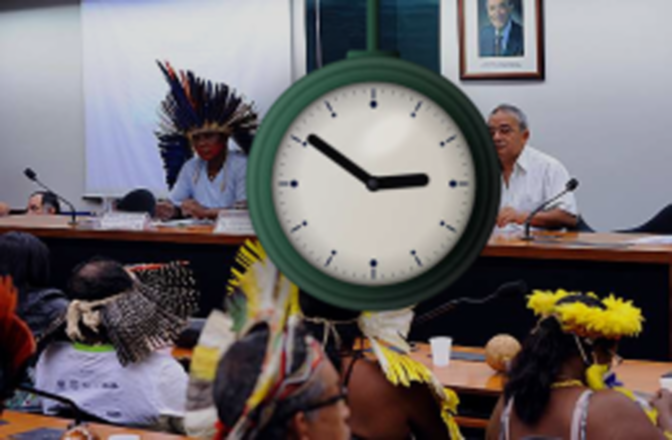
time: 2:51
